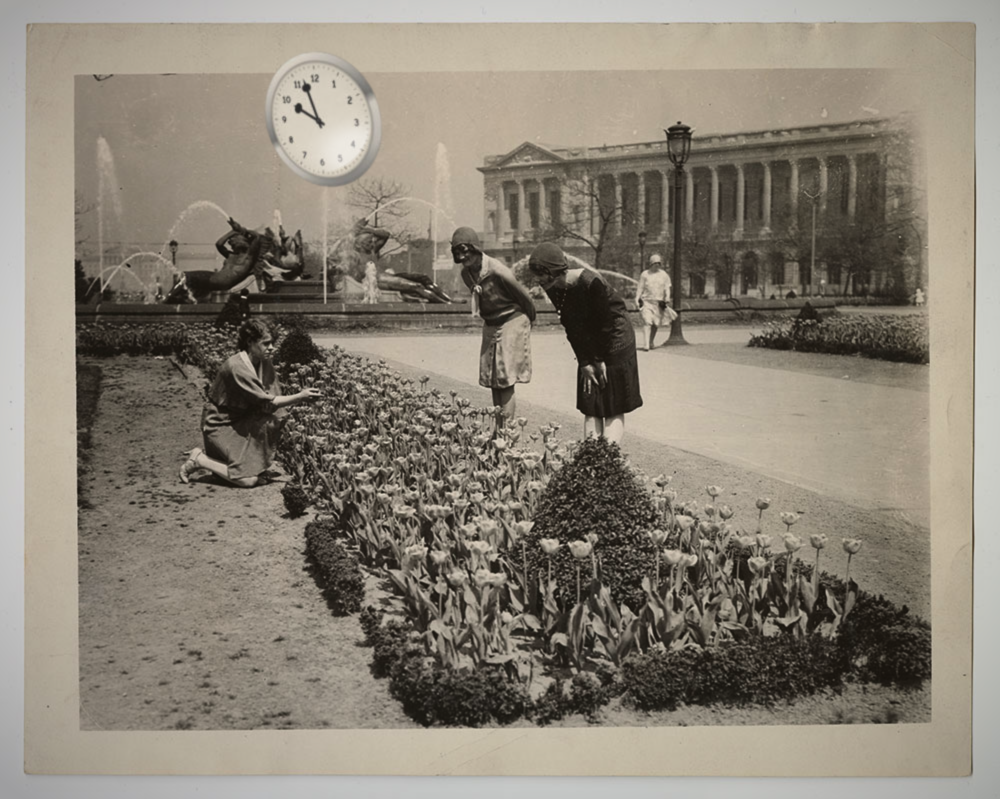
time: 9:57
